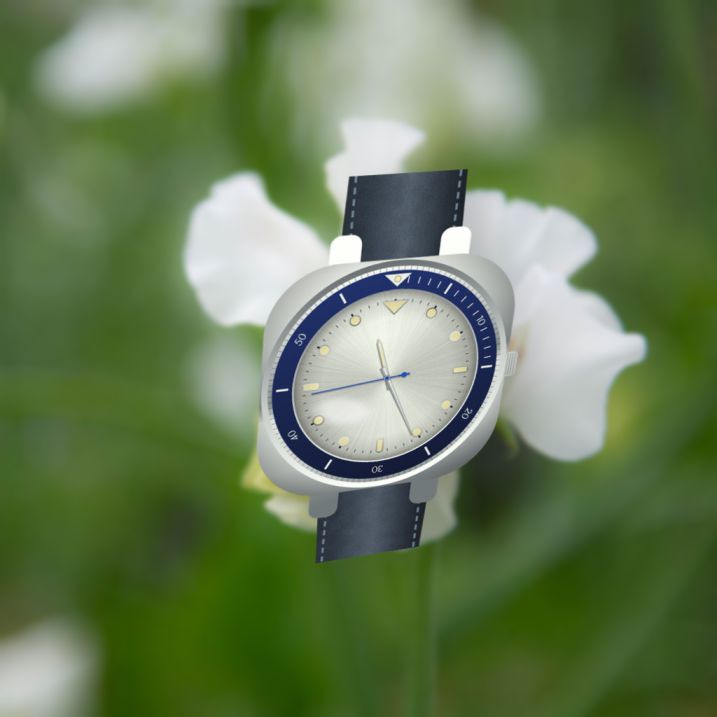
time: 11:25:44
